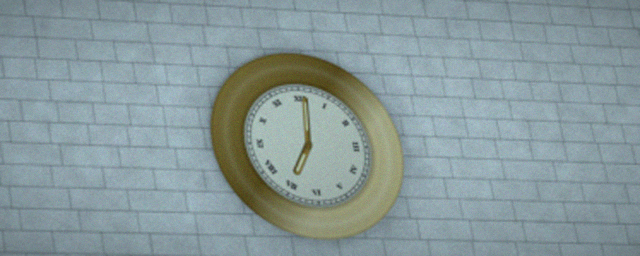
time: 7:01
